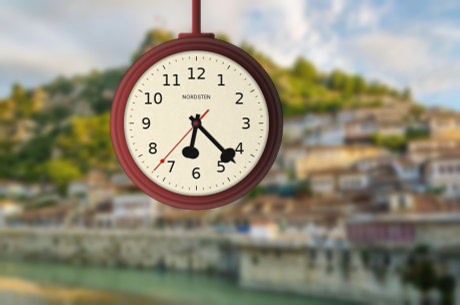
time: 6:22:37
